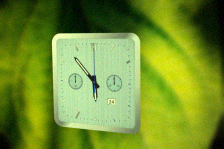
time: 5:53
